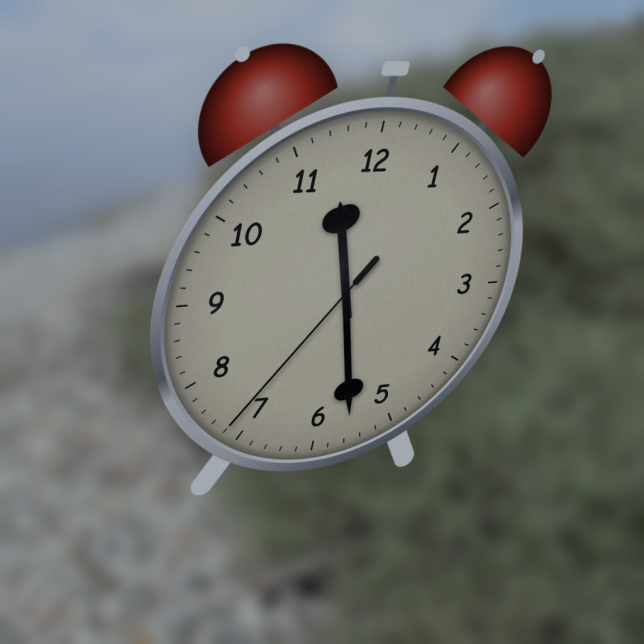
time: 11:27:36
